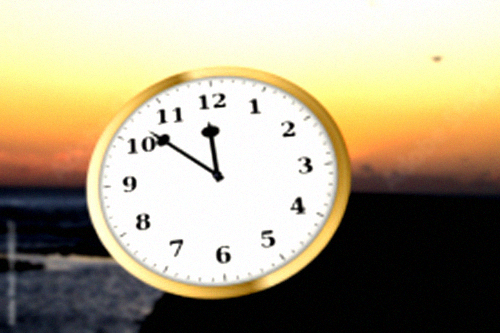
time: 11:52
